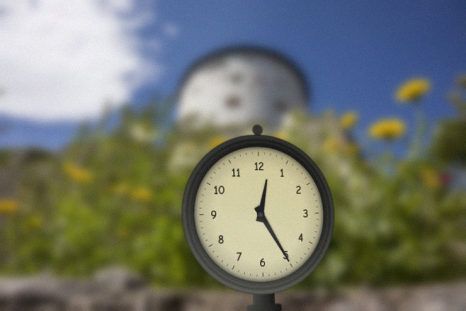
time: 12:25
